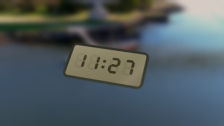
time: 11:27
